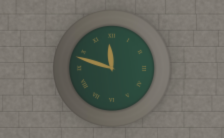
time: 11:48
